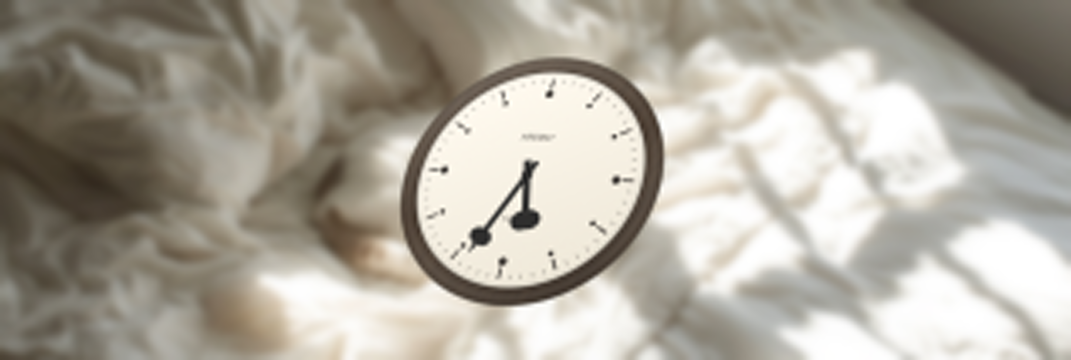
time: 5:34
